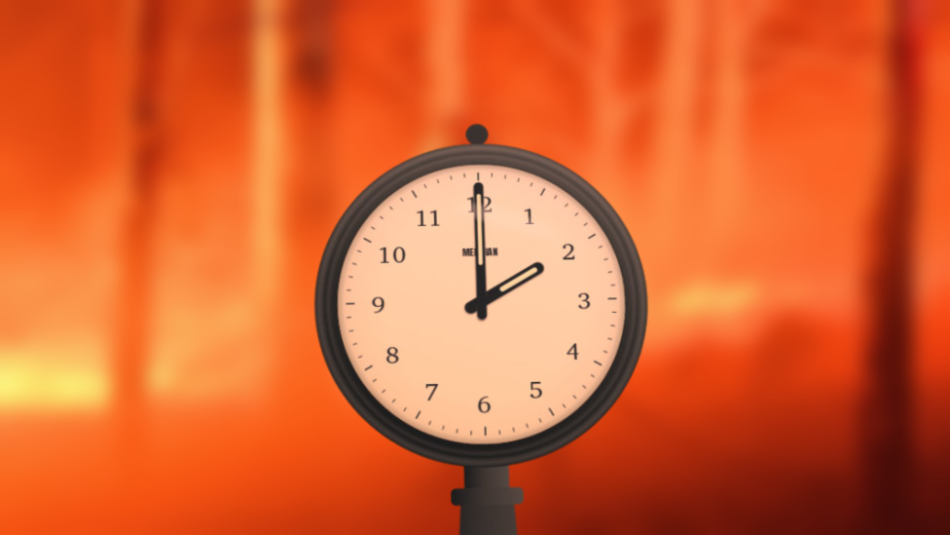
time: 2:00
